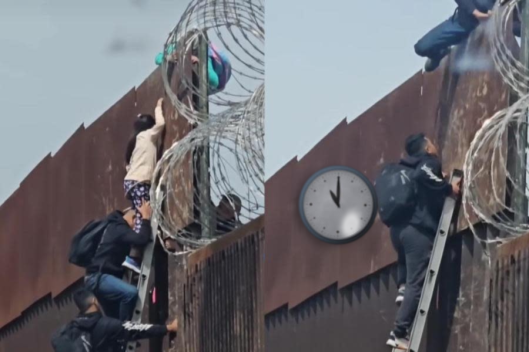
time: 11:00
